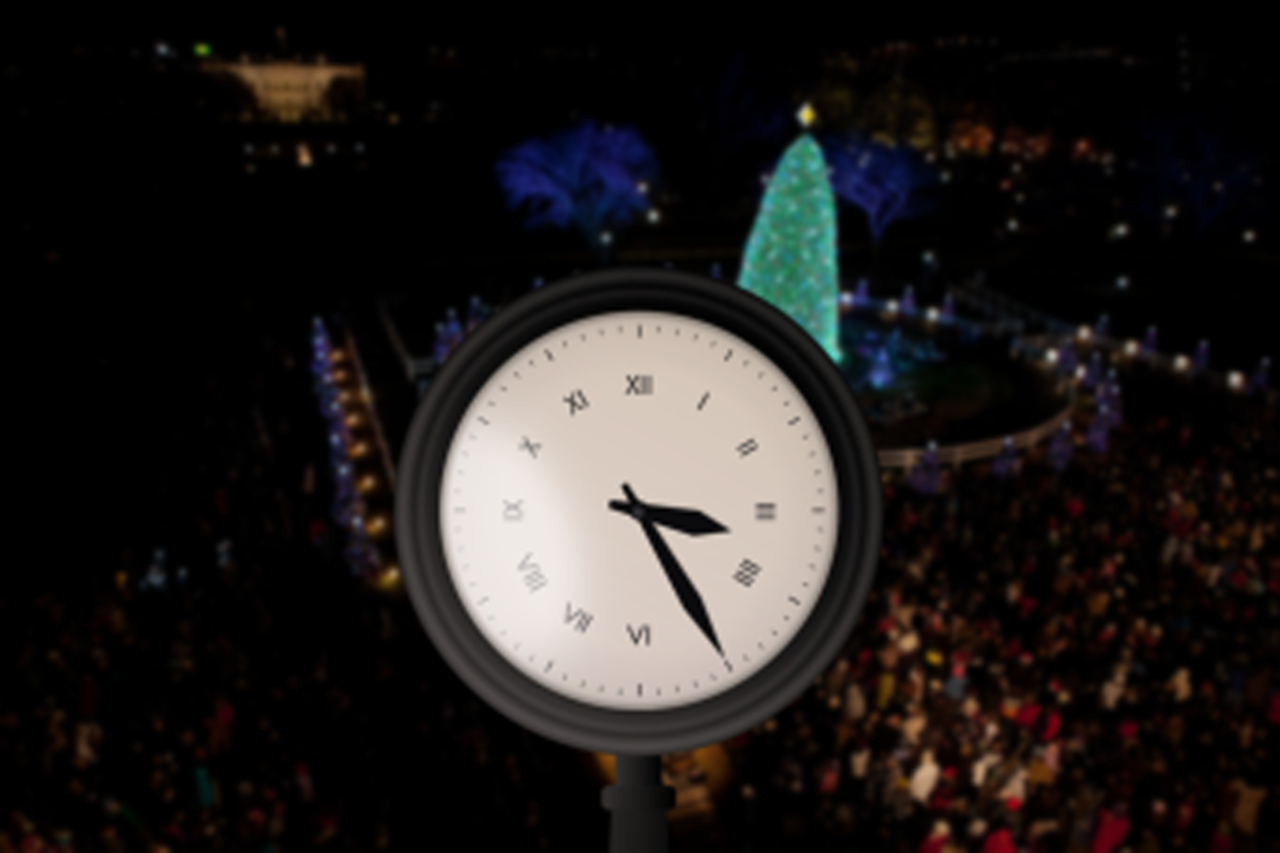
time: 3:25
